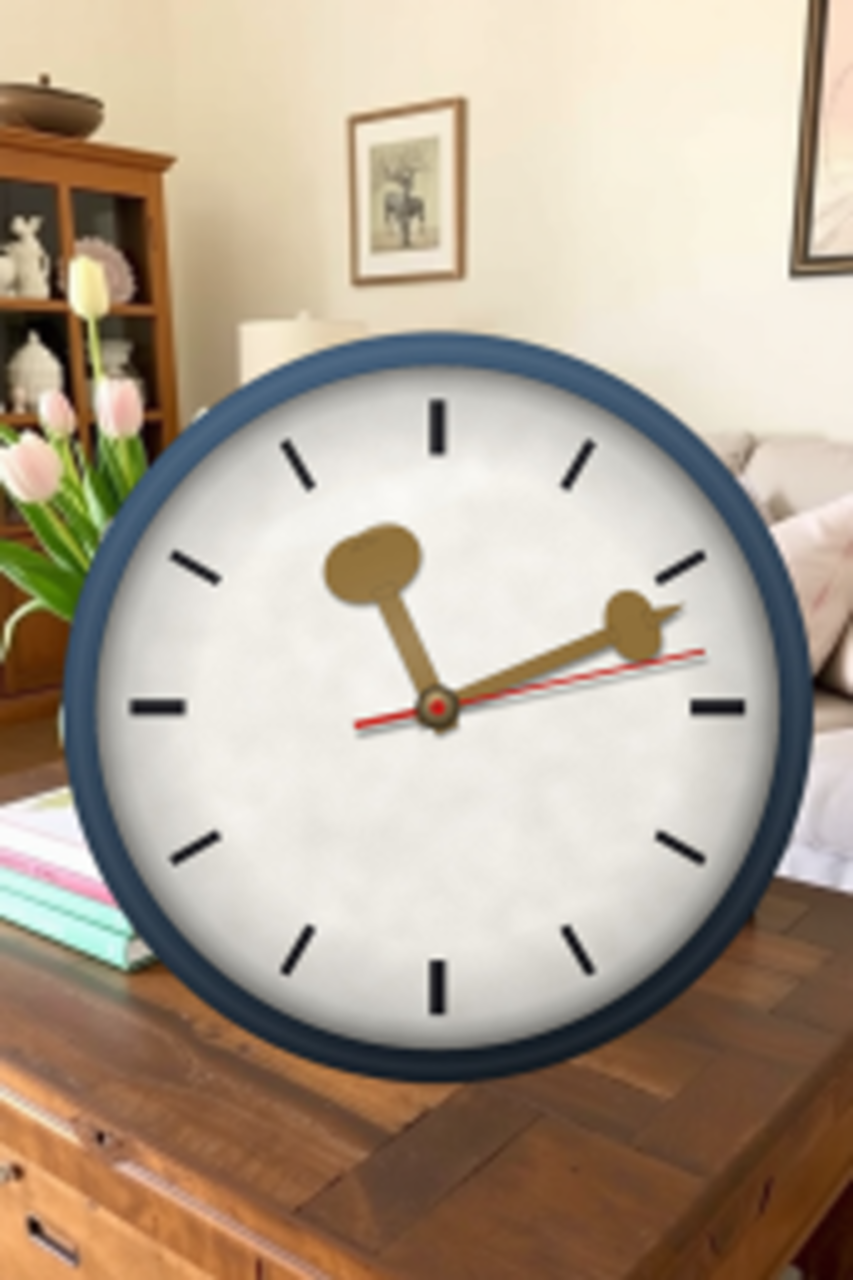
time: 11:11:13
